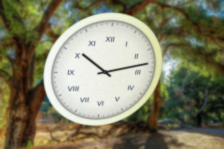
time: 10:13
